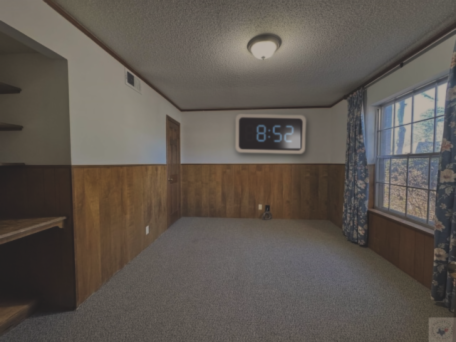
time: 8:52
